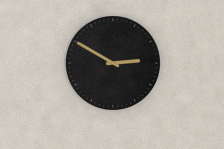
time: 2:50
